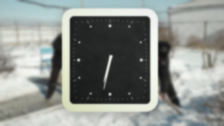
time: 6:32
